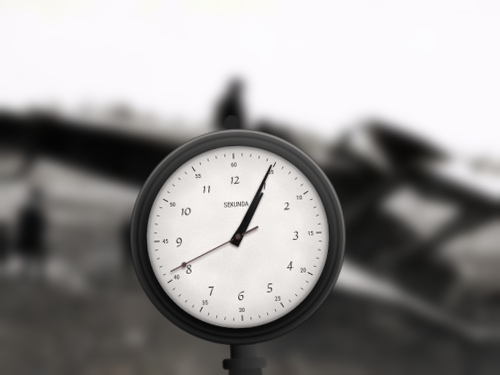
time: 1:04:41
